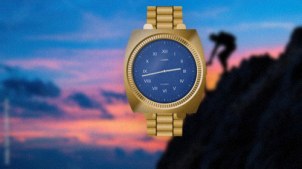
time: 2:43
